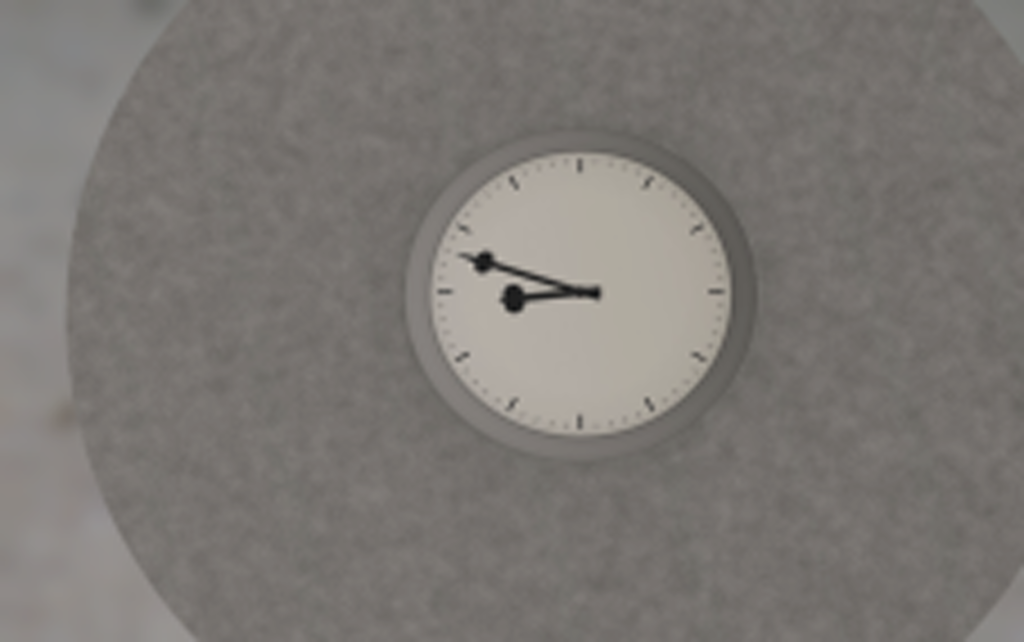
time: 8:48
